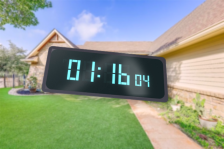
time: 1:16:04
